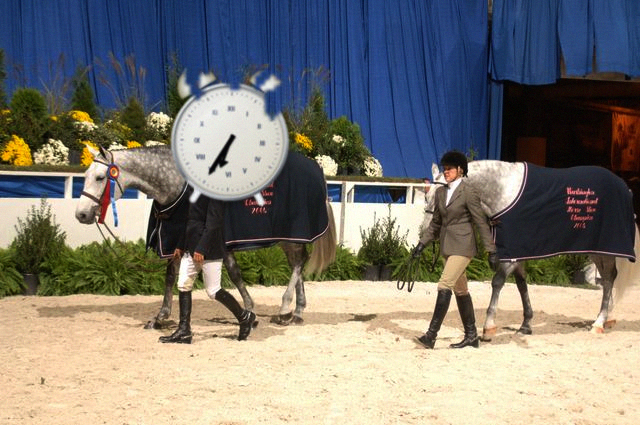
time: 6:35
